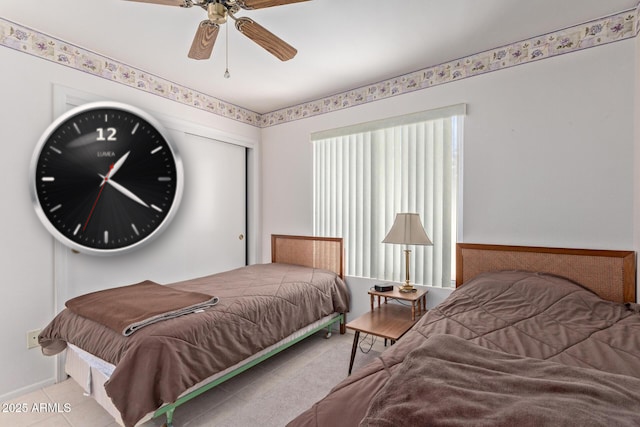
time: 1:20:34
